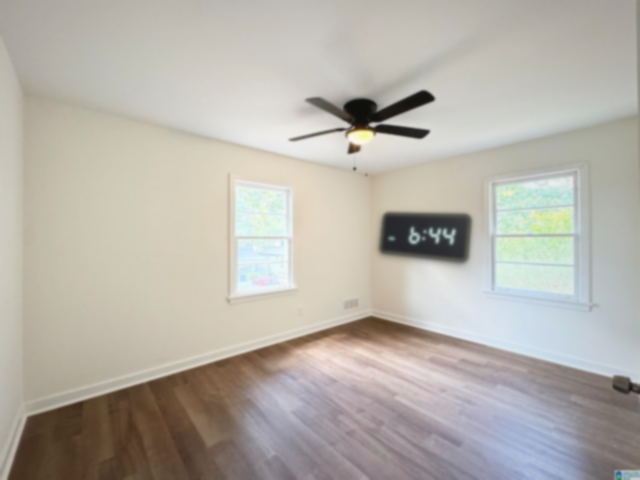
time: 6:44
